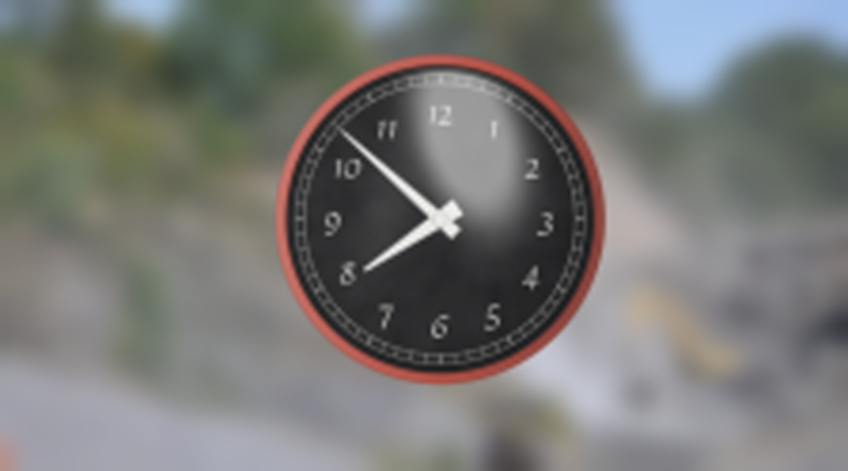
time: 7:52
